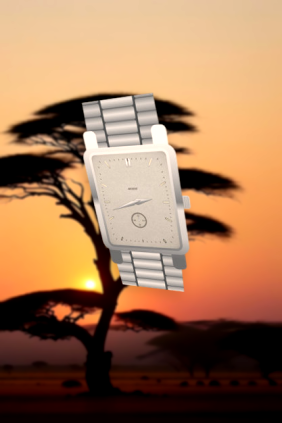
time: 2:42
